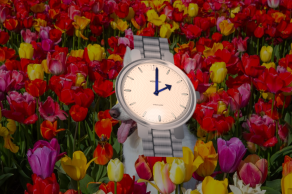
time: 2:01
